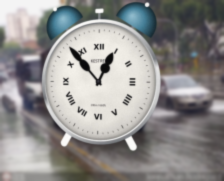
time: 12:53
